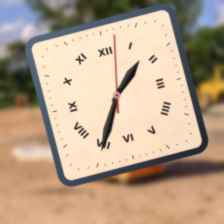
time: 1:35:02
